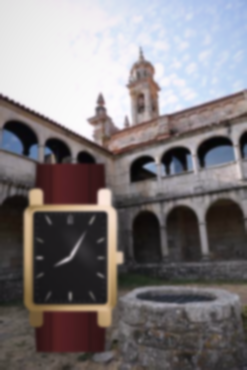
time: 8:05
